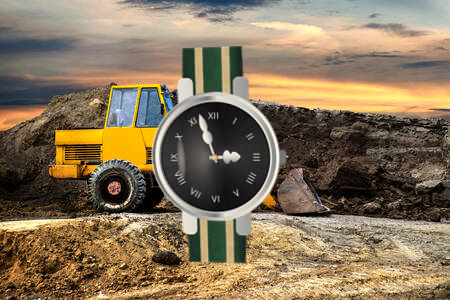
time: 2:57
